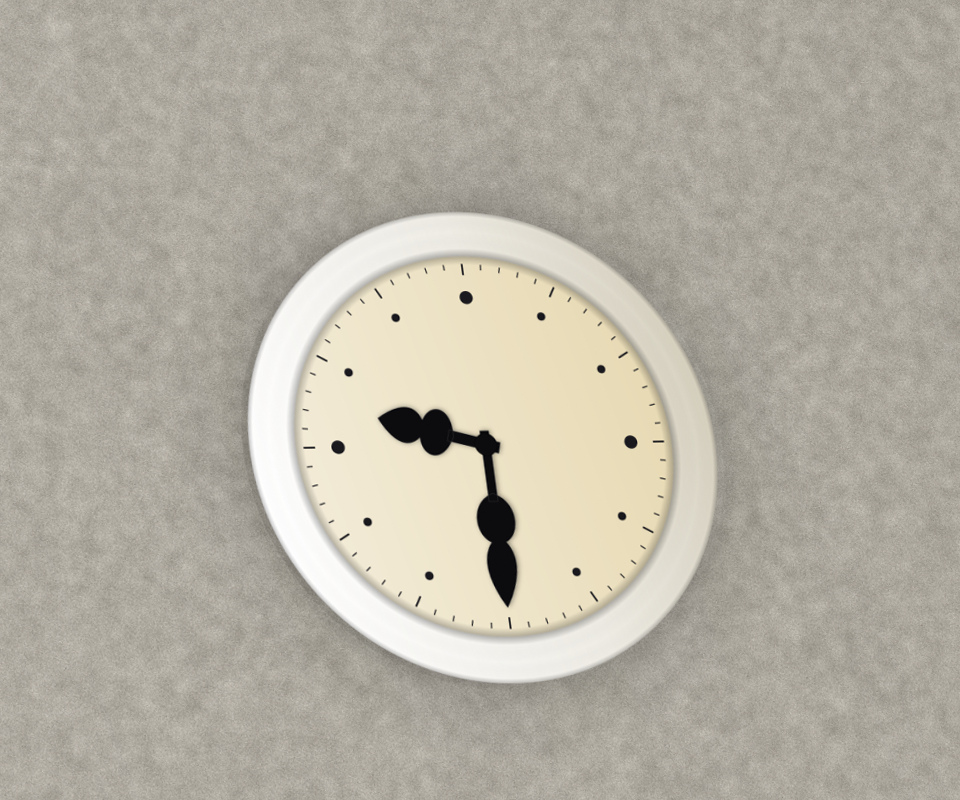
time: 9:30
